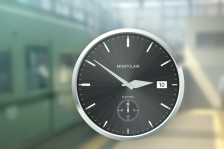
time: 2:51
